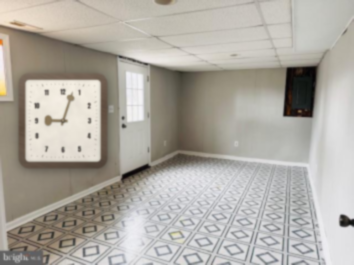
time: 9:03
